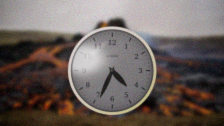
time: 4:34
